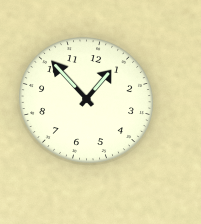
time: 12:51
